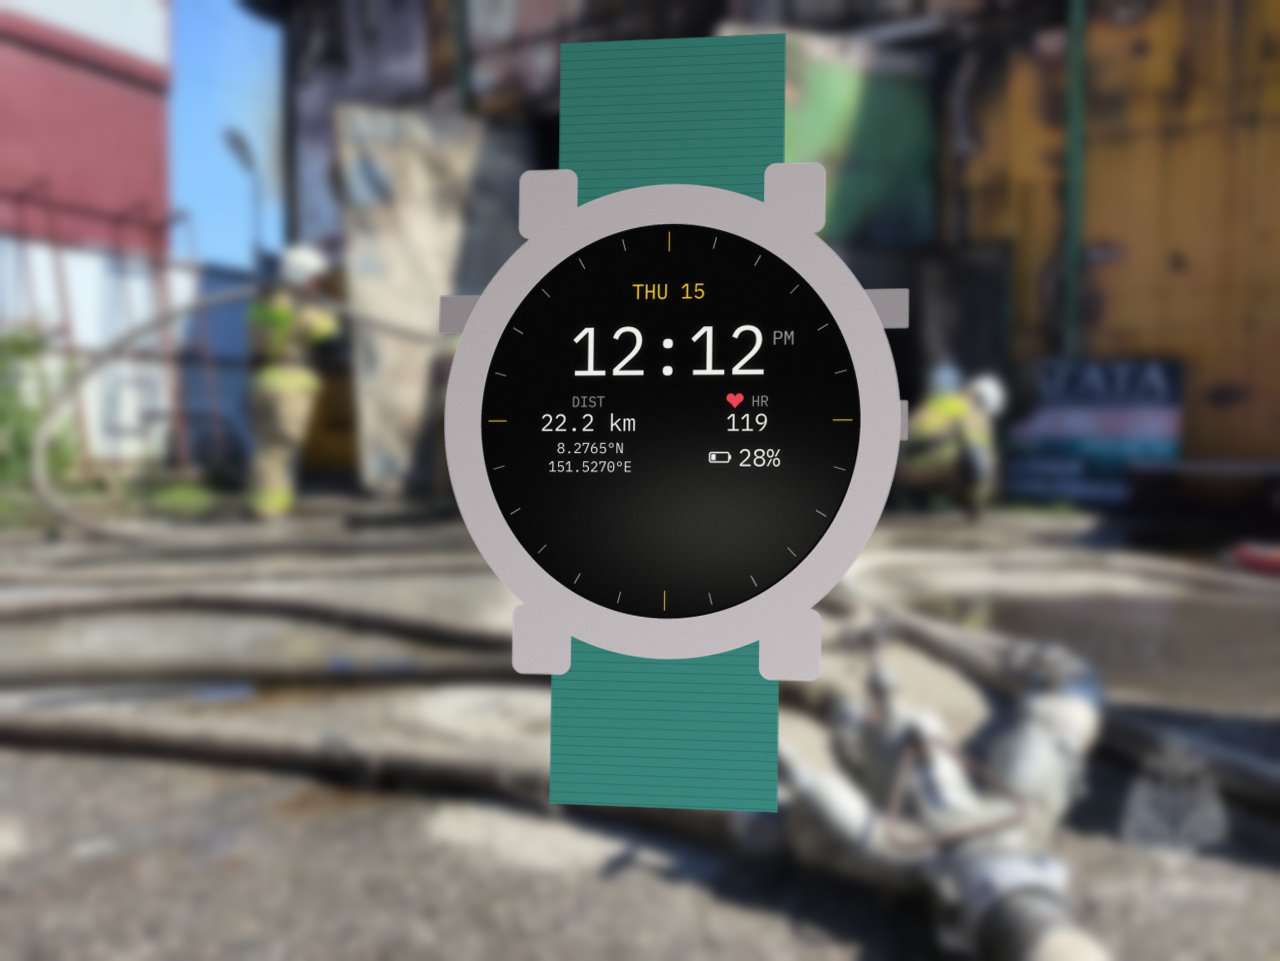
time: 12:12
